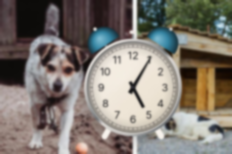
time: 5:05
